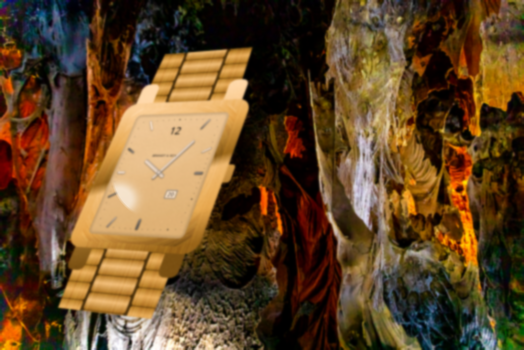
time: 10:06
